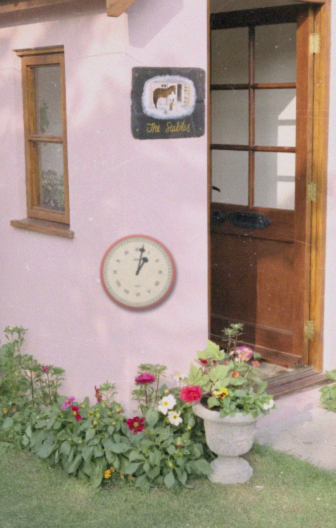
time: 1:02
